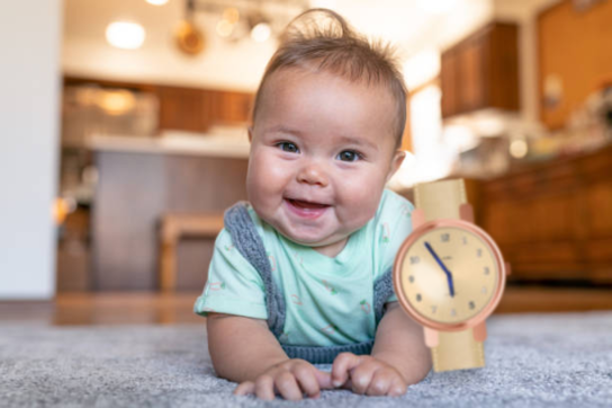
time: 5:55
